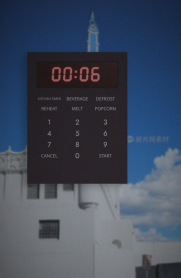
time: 0:06
